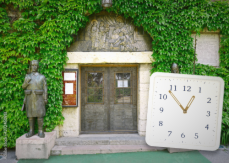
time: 12:53
